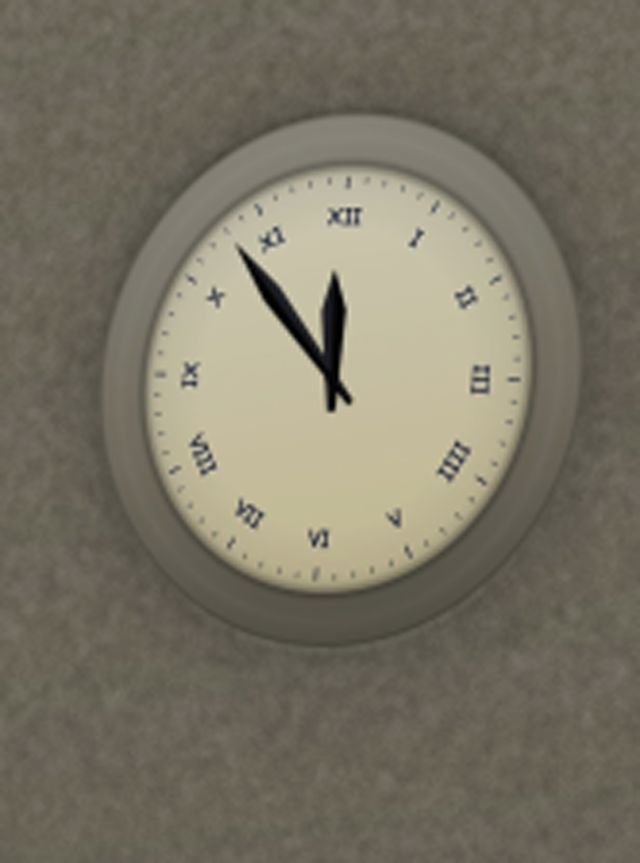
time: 11:53
